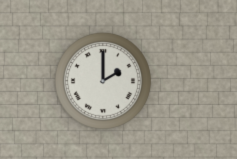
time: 2:00
